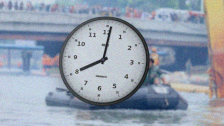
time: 8:01
